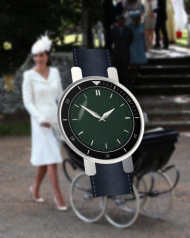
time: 1:51
